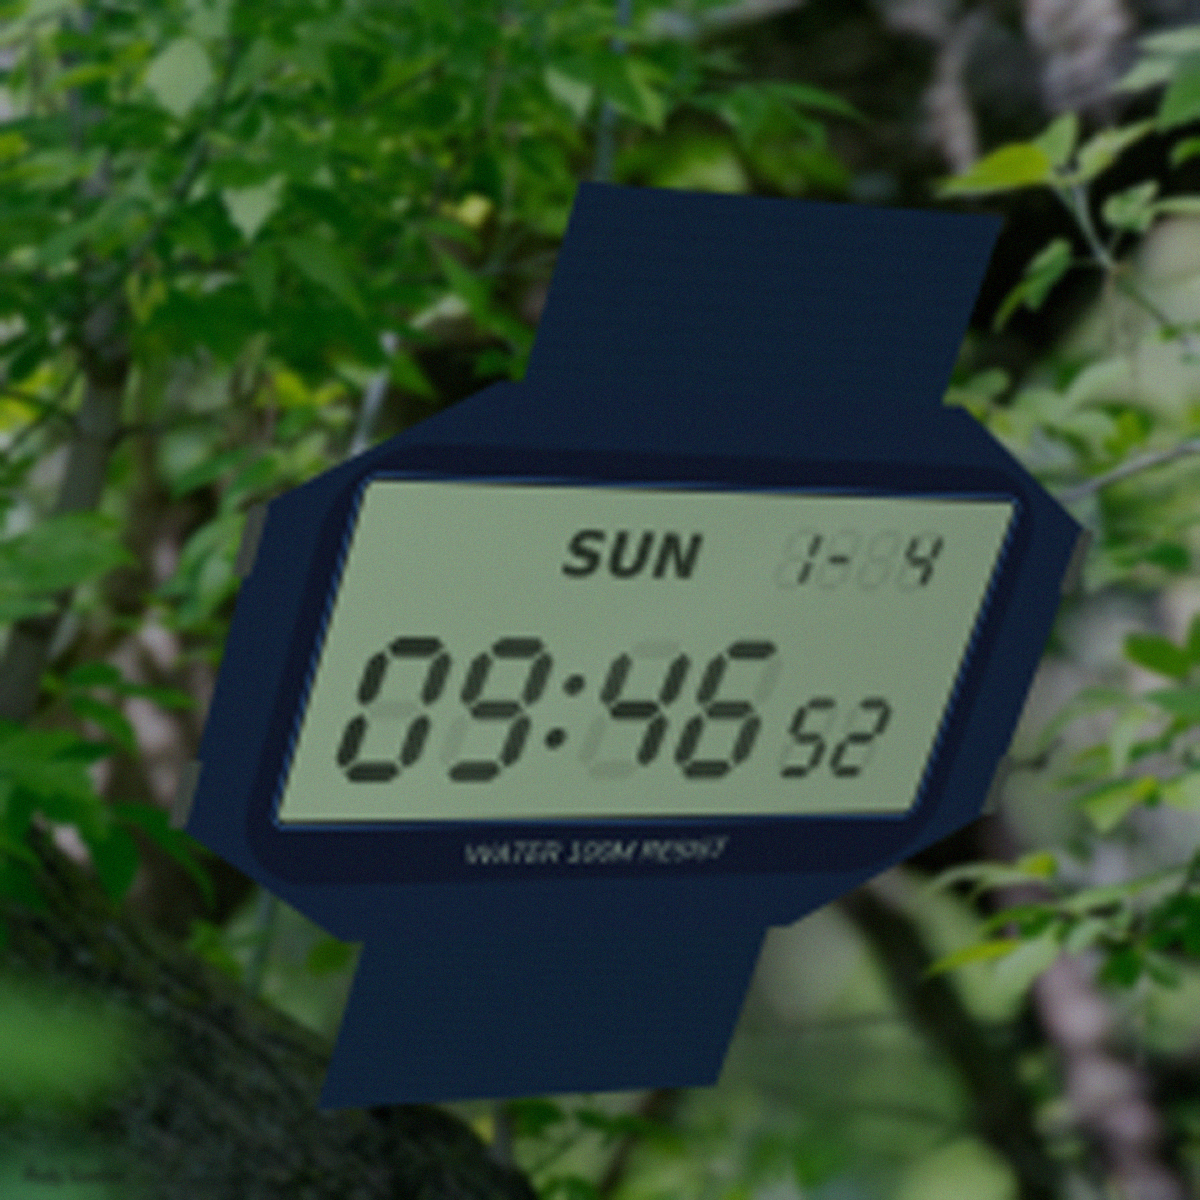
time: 9:46:52
